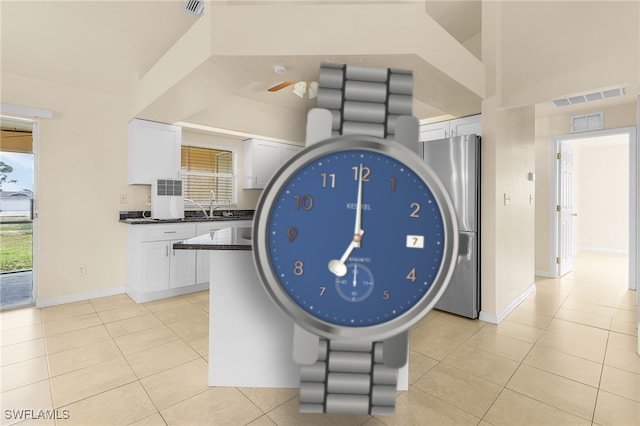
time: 7:00
